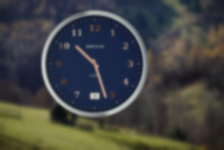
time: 10:27
